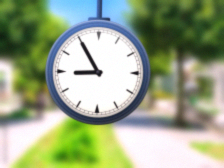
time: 8:55
